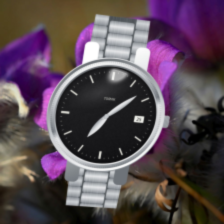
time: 7:08
